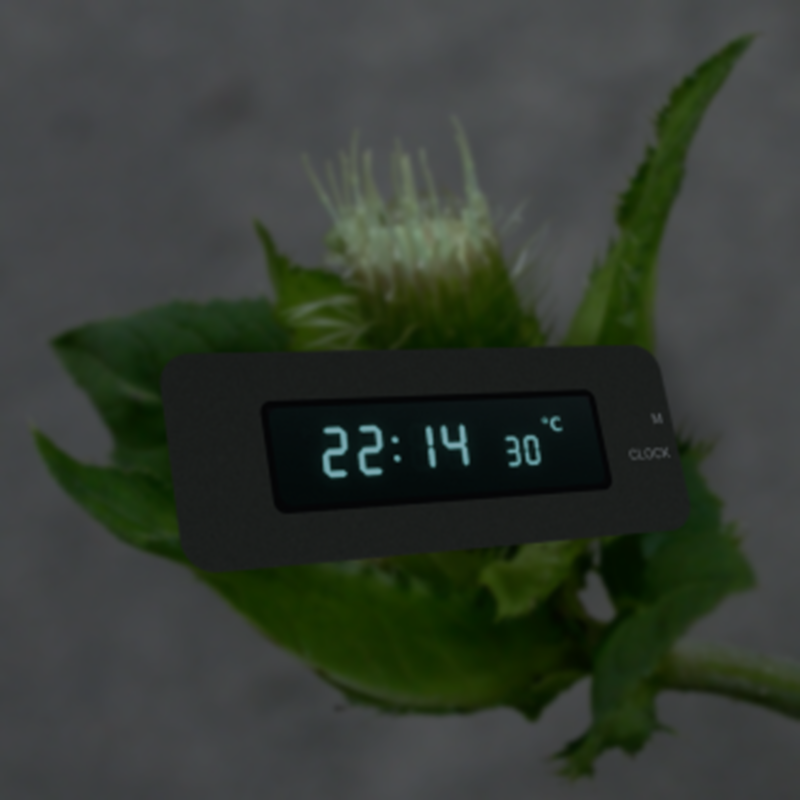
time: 22:14
